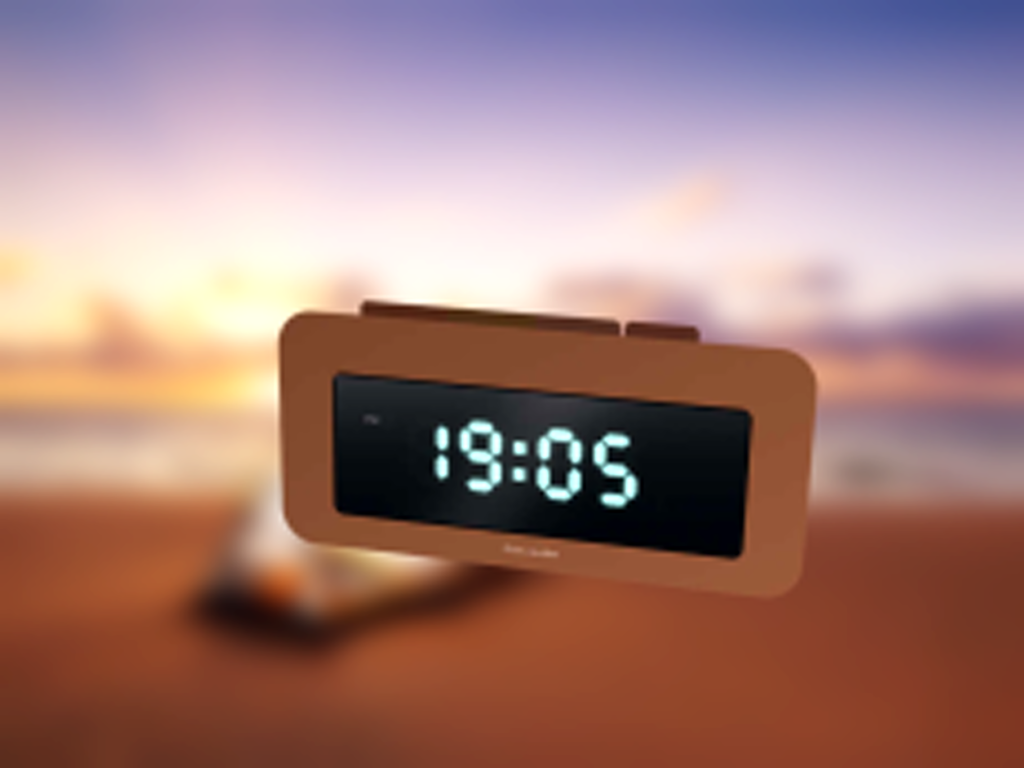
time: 19:05
